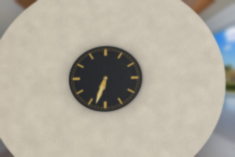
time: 6:33
